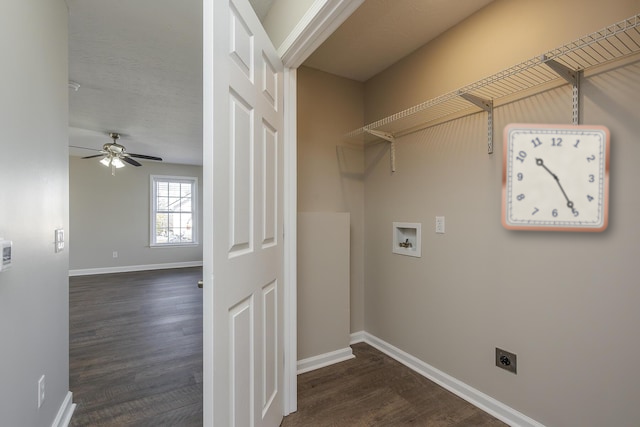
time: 10:25
